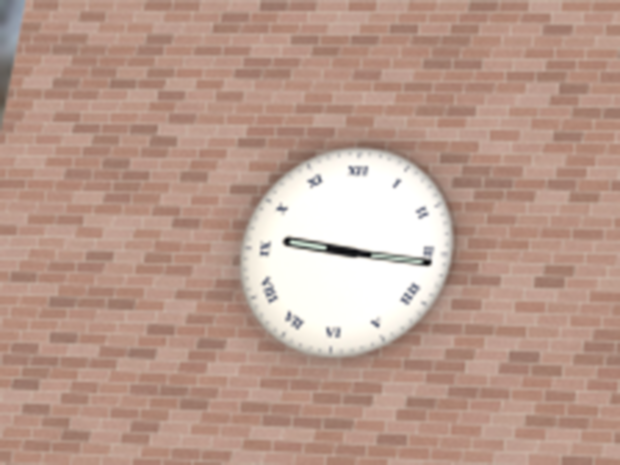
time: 9:16
